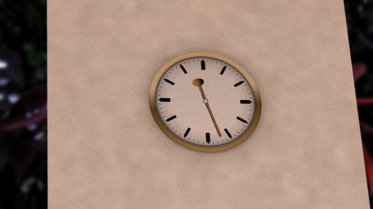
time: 11:27
